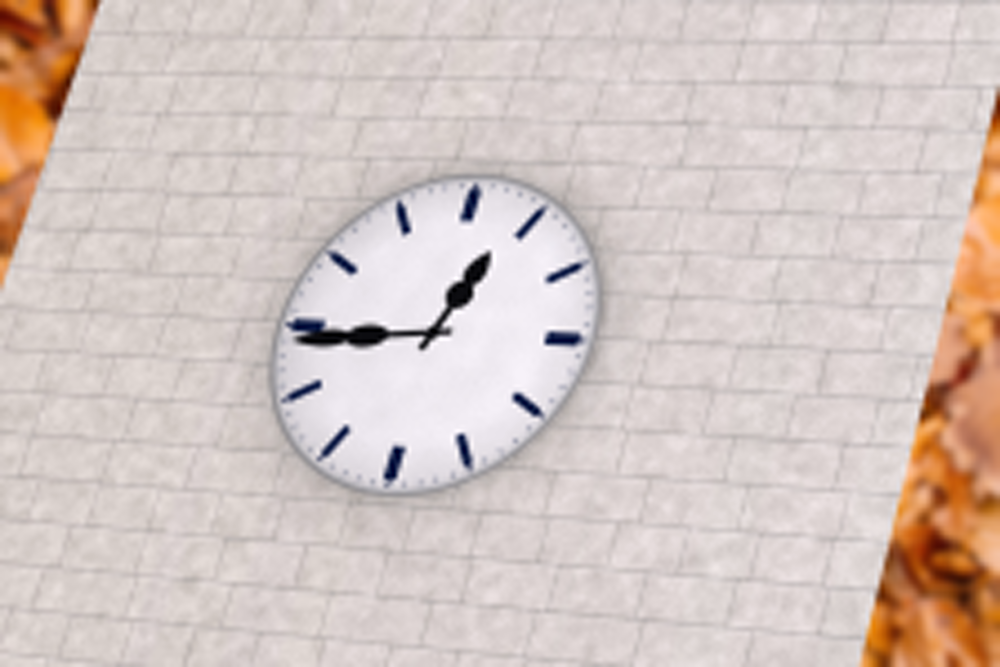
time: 12:44
